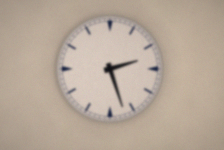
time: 2:27
